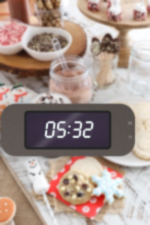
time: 5:32
